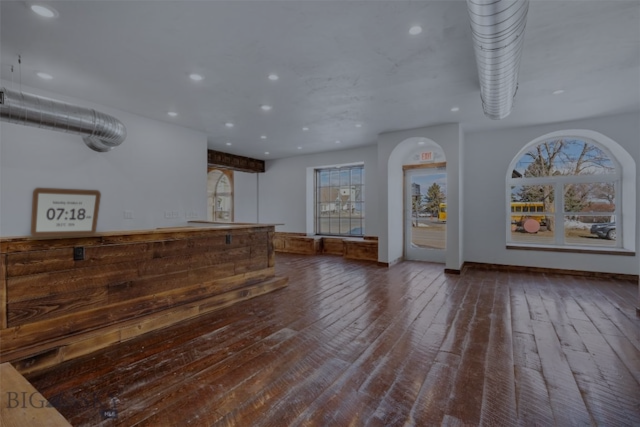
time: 7:18
